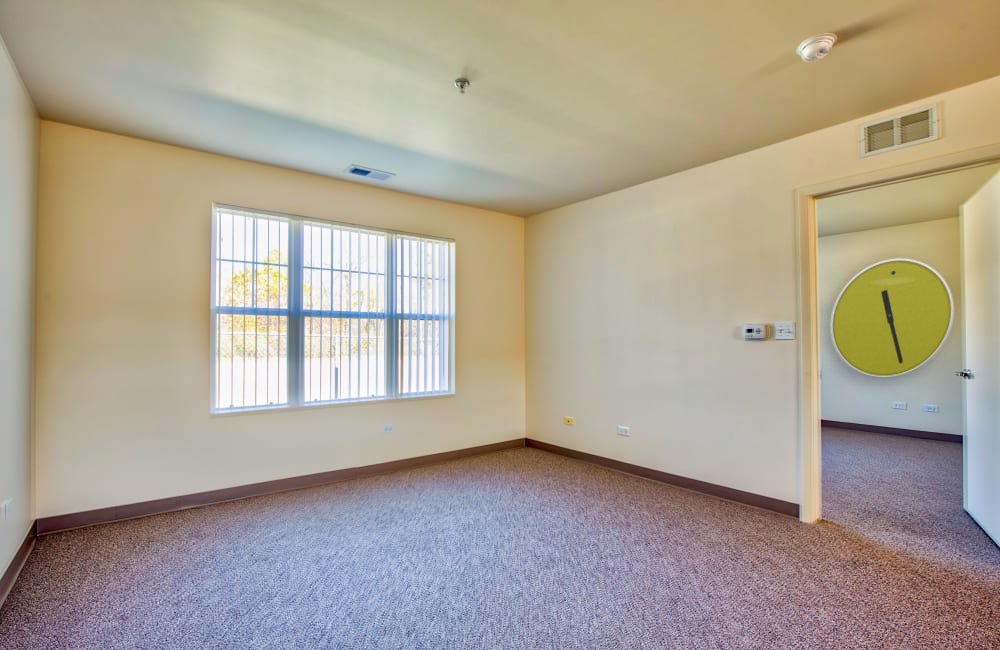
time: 11:27
